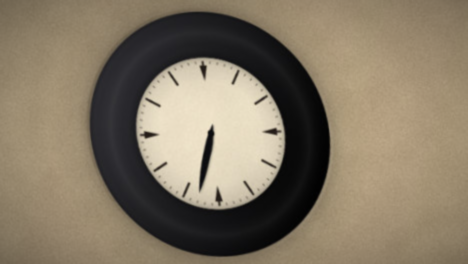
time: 6:33
